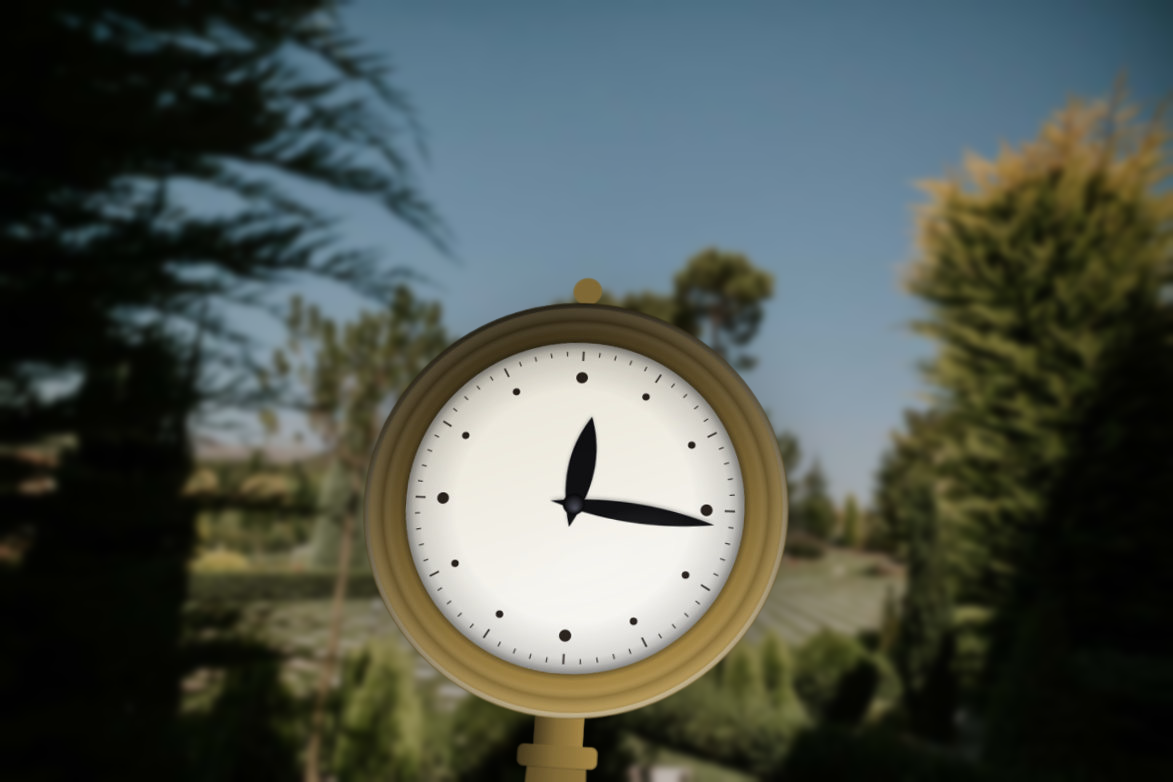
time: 12:16
